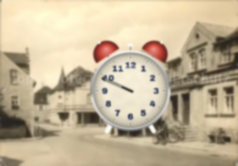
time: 9:49
